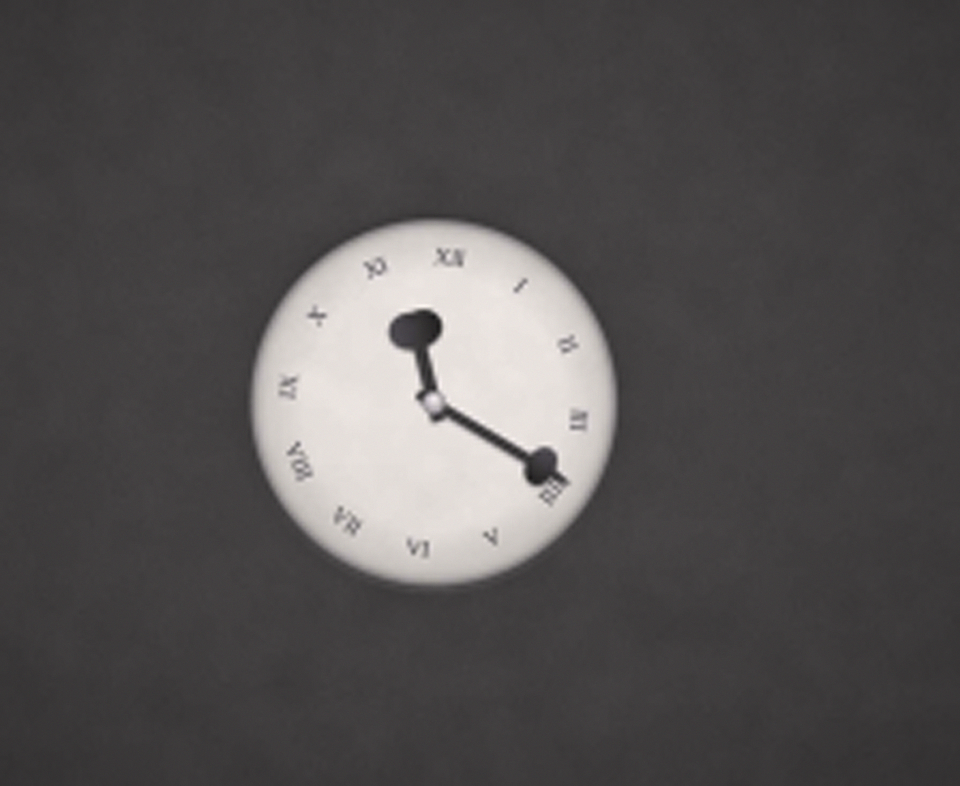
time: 11:19
